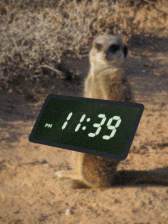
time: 11:39
